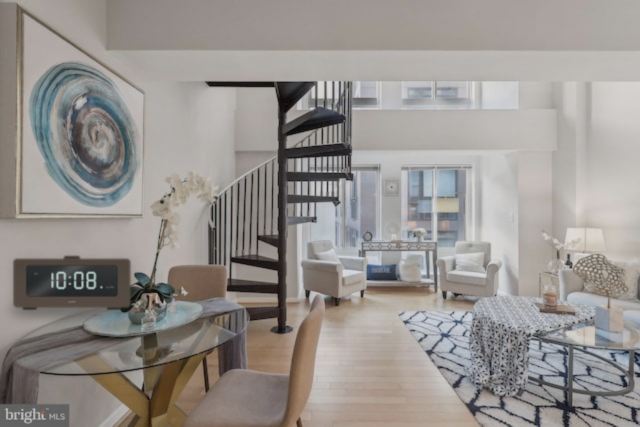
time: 10:08
